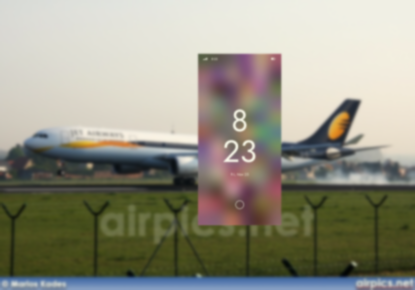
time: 8:23
